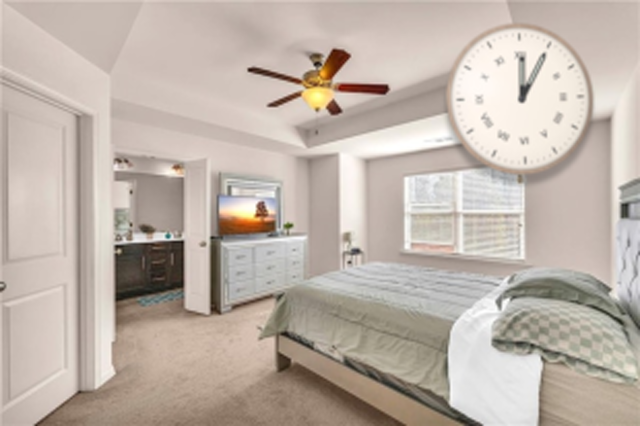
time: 12:05
